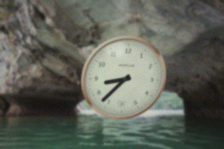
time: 8:37
